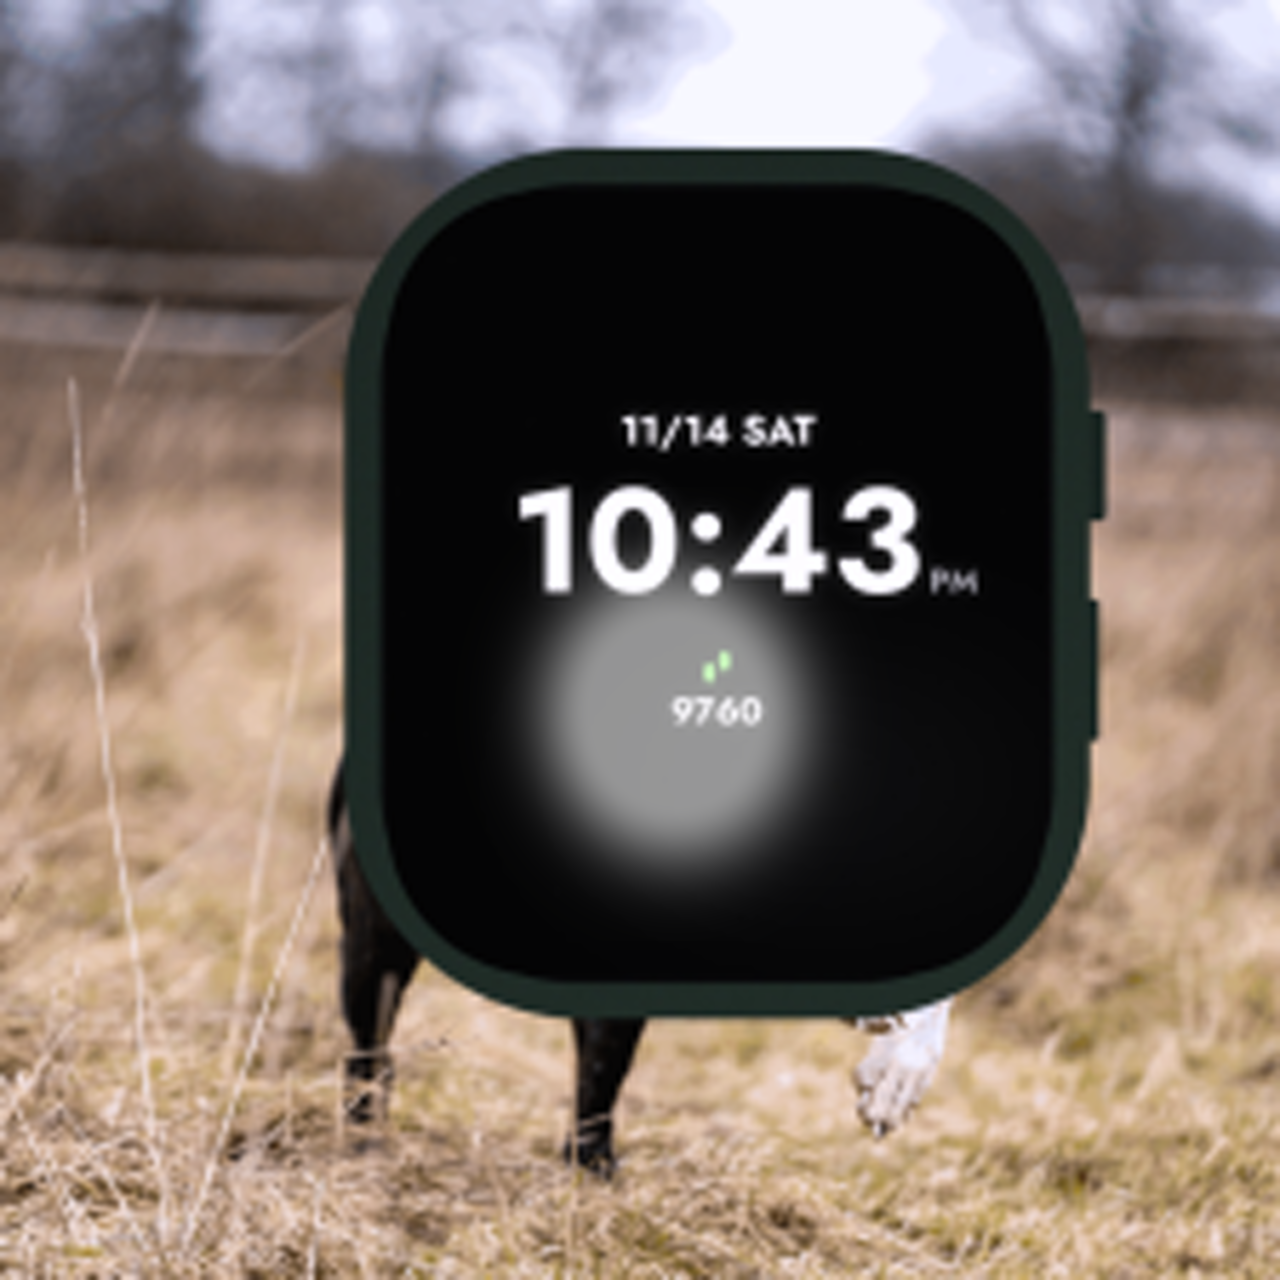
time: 10:43
